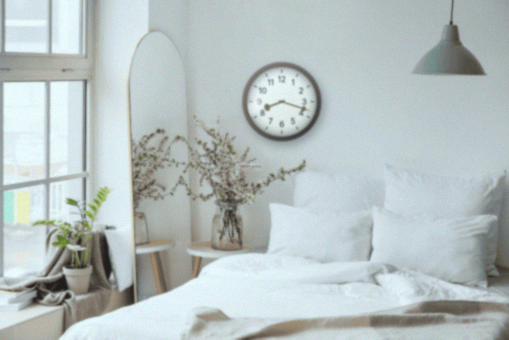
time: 8:18
